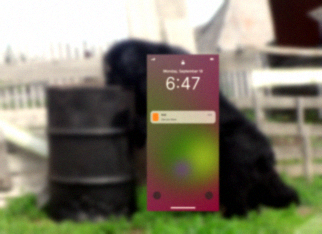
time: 6:47
